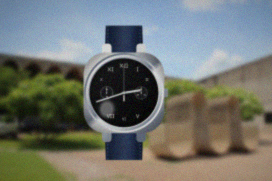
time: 2:42
